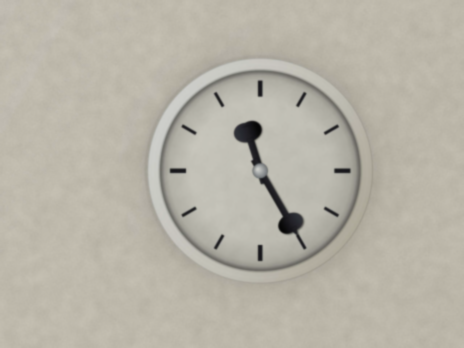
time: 11:25
